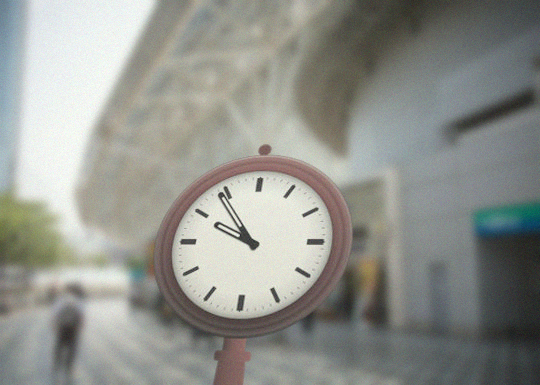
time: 9:54
